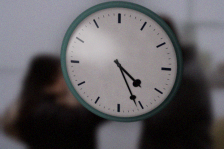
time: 4:26
